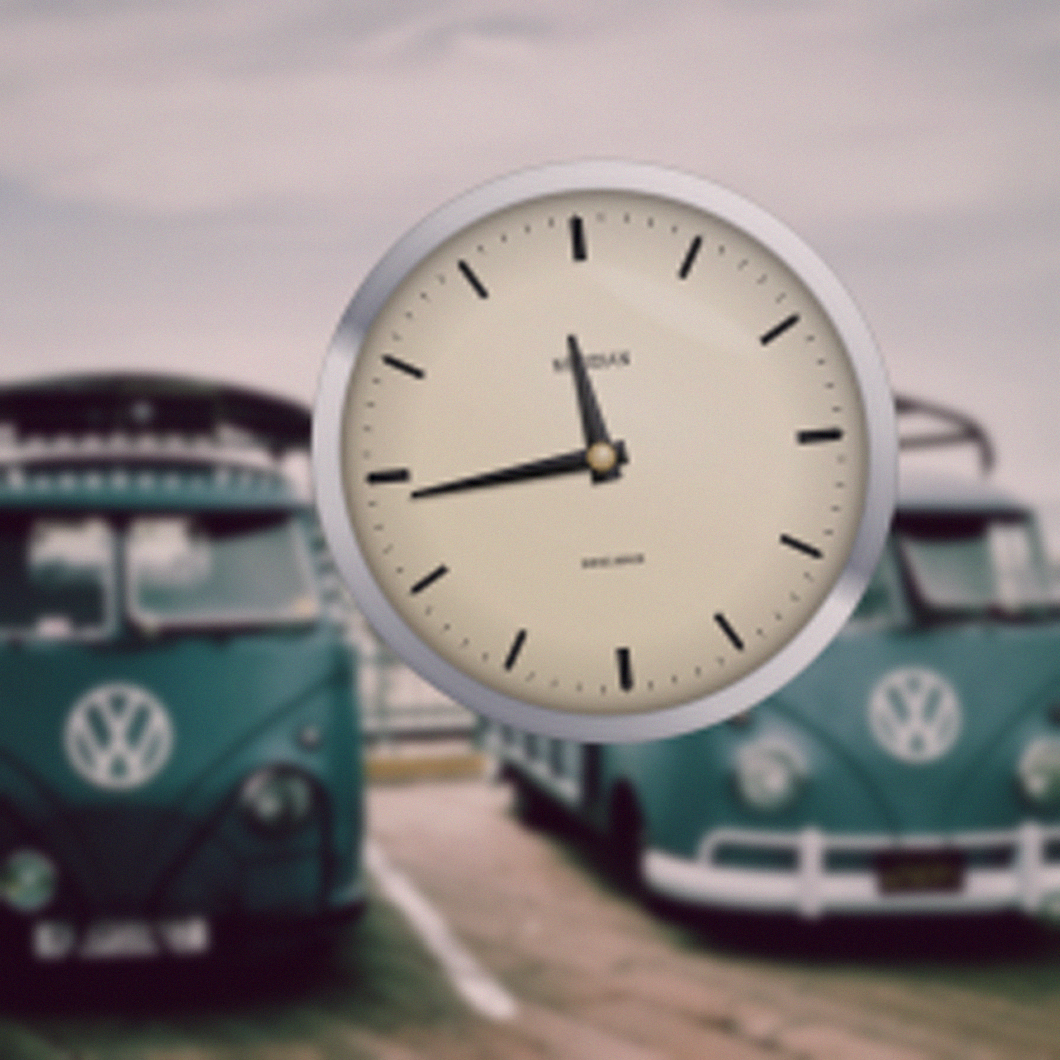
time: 11:44
